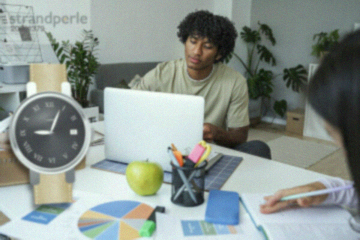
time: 9:04
